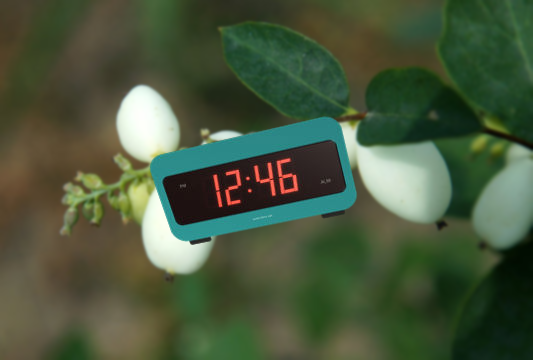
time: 12:46
